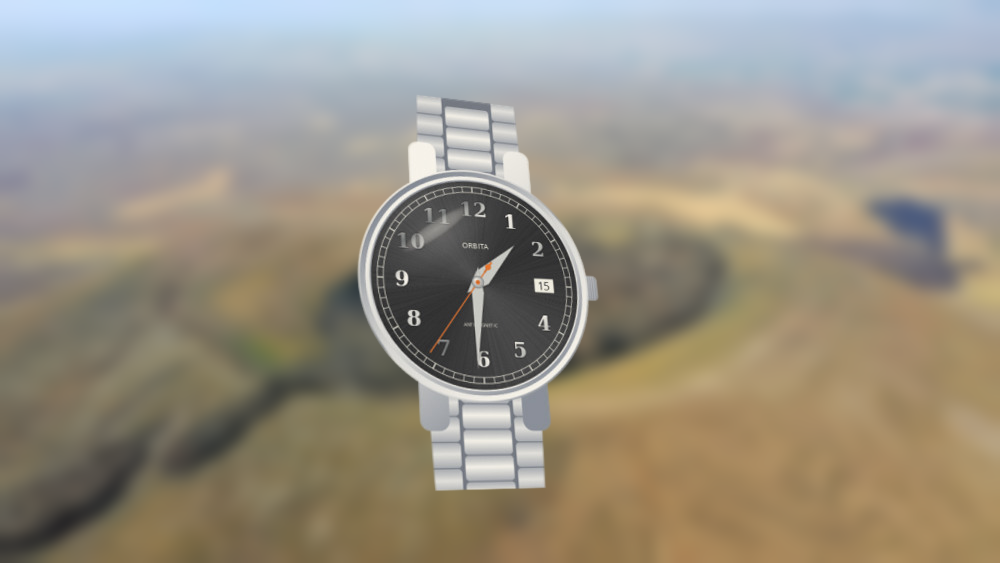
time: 1:30:36
